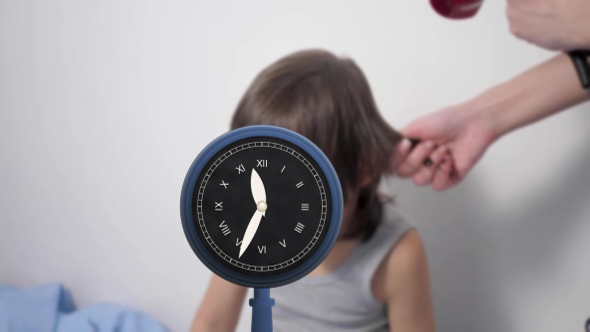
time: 11:34
